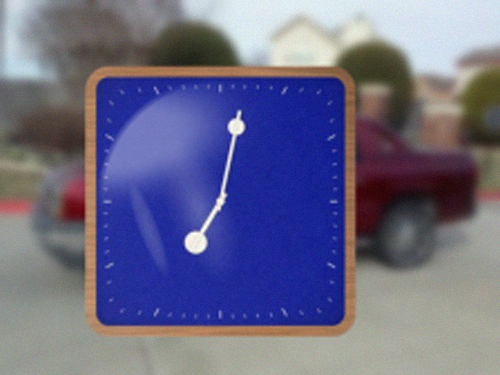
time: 7:02
